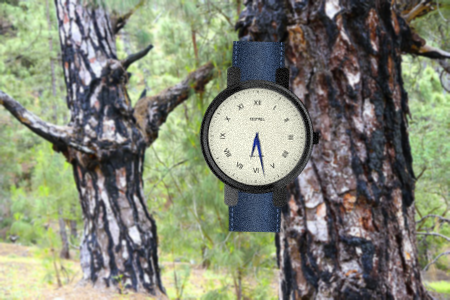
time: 6:28
